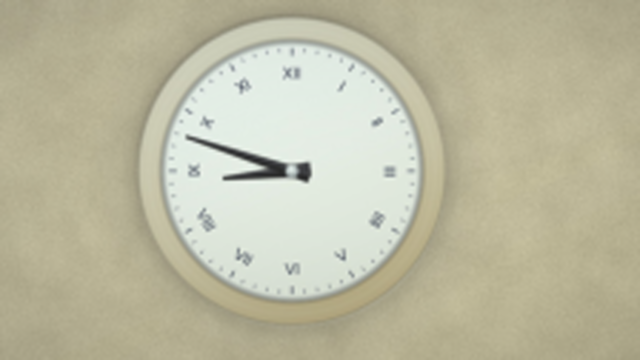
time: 8:48
